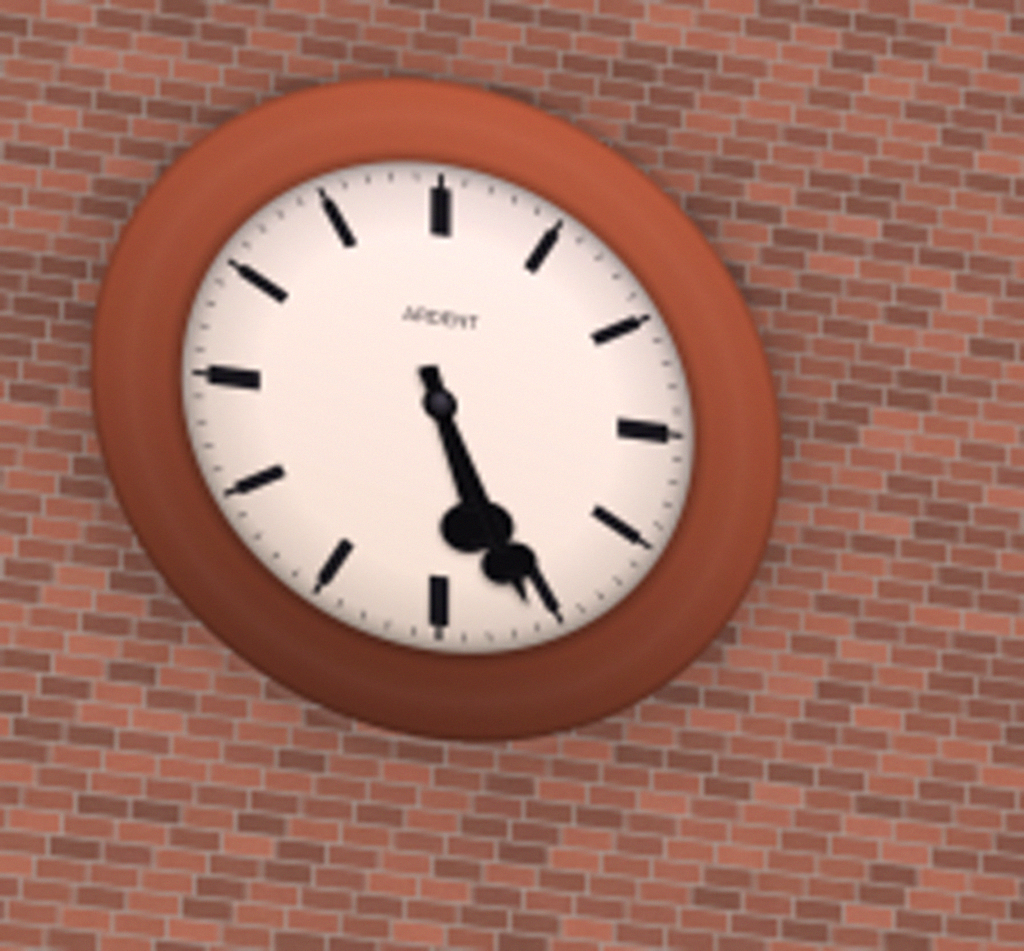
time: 5:26
